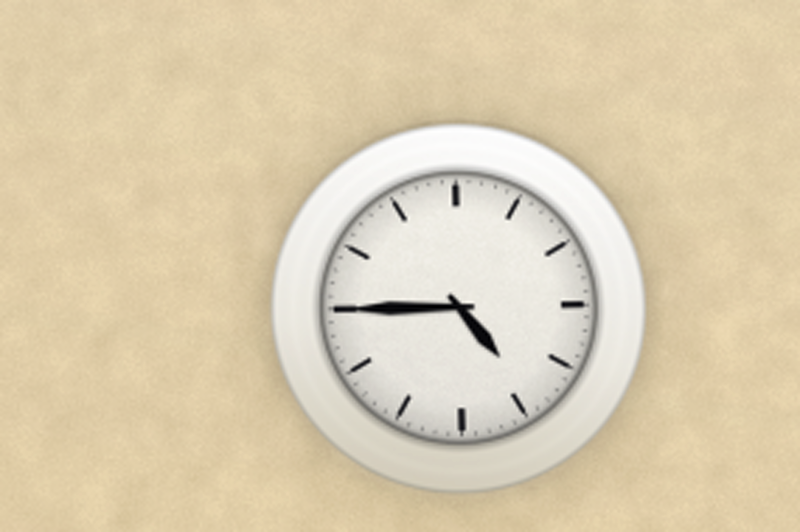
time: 4:45
